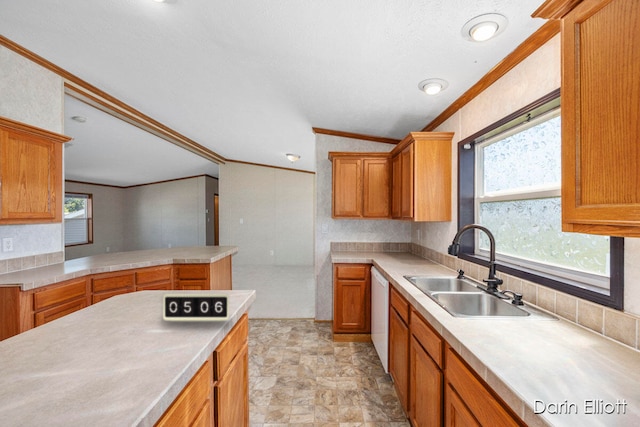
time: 5:06
